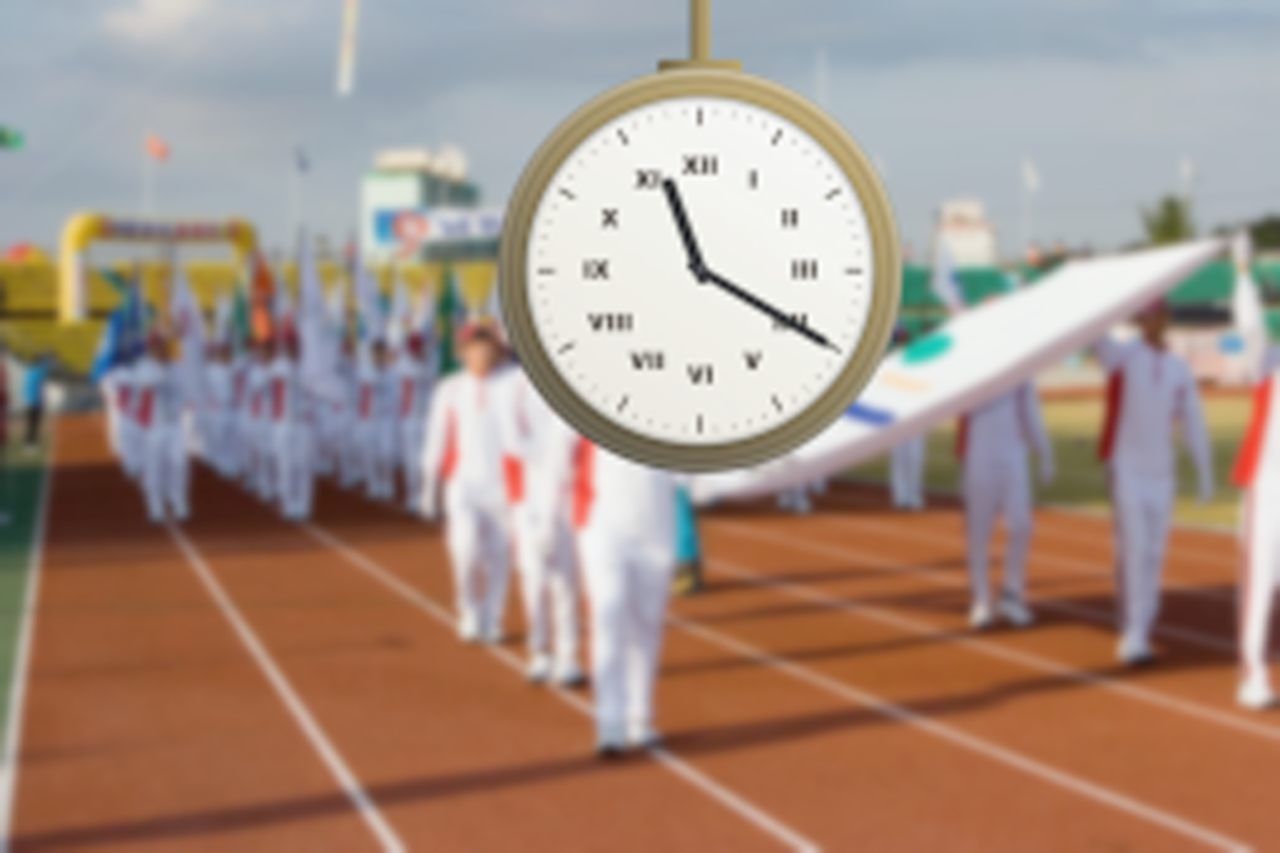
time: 11:20
